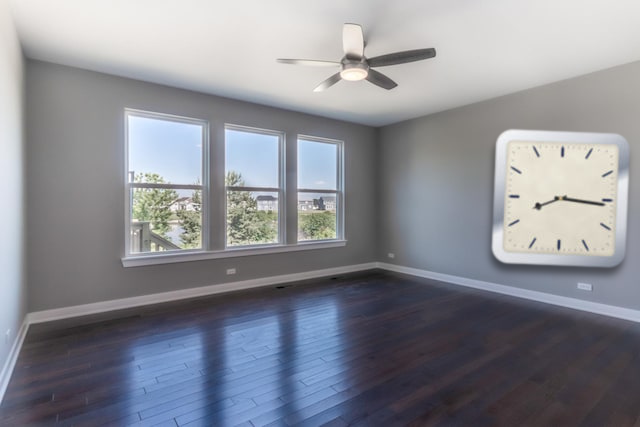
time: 8:16
